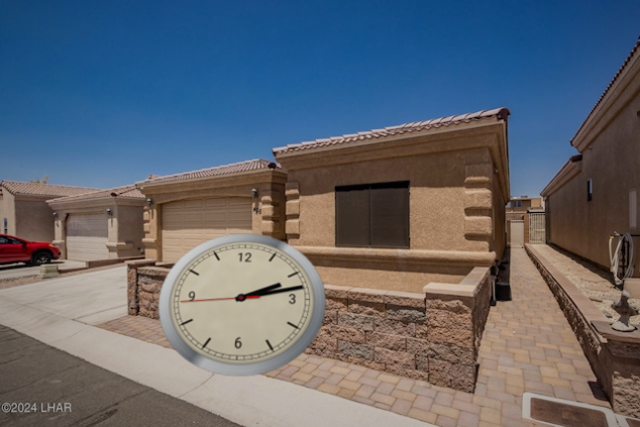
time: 2:12:44
